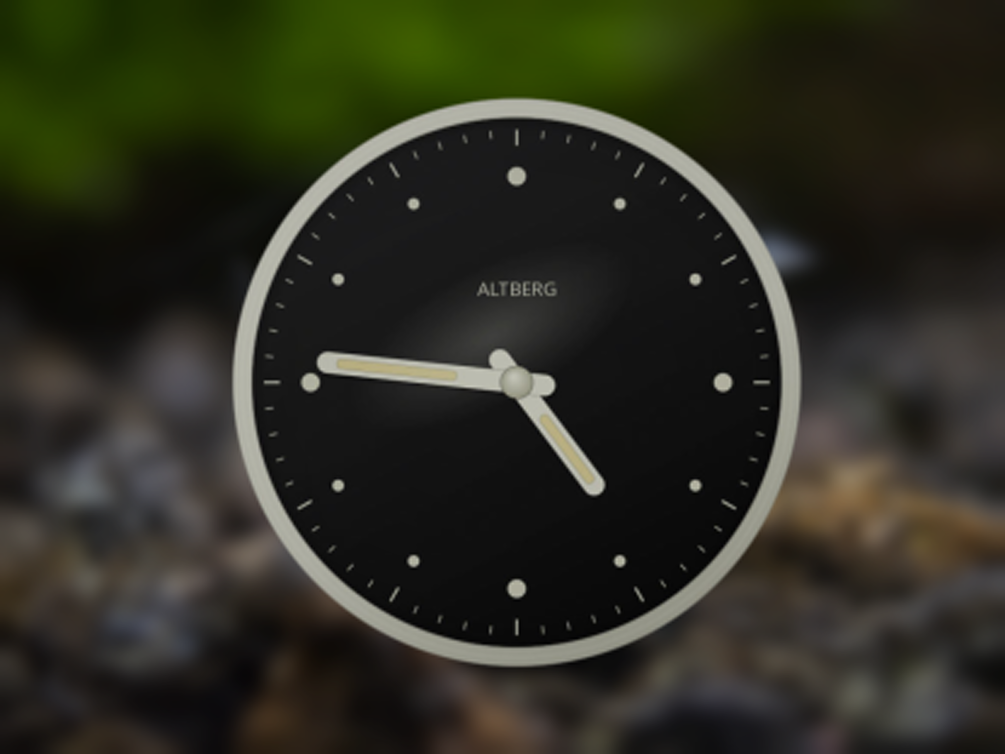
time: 4:46
